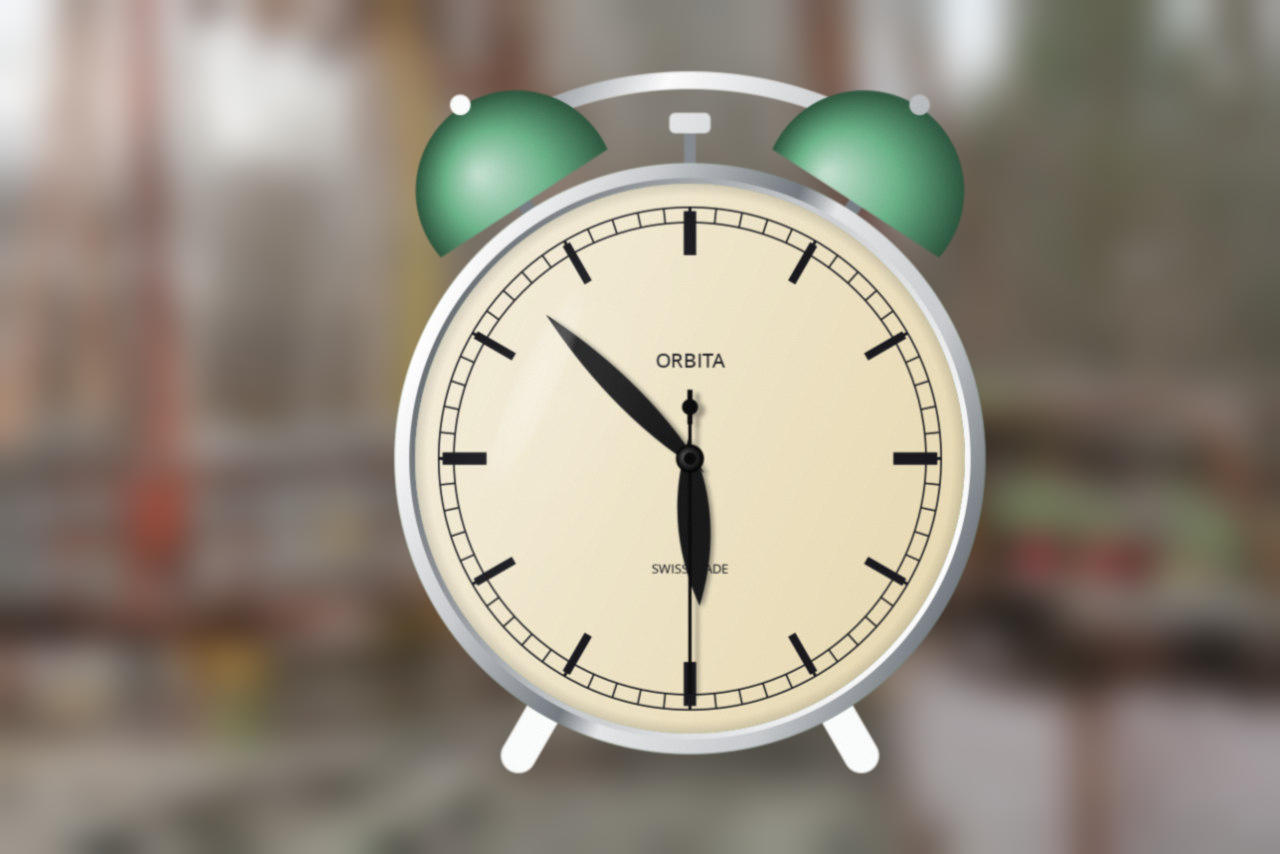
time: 5:52:30
